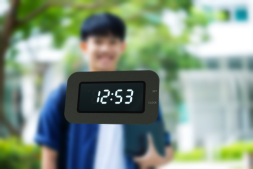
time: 12:53
